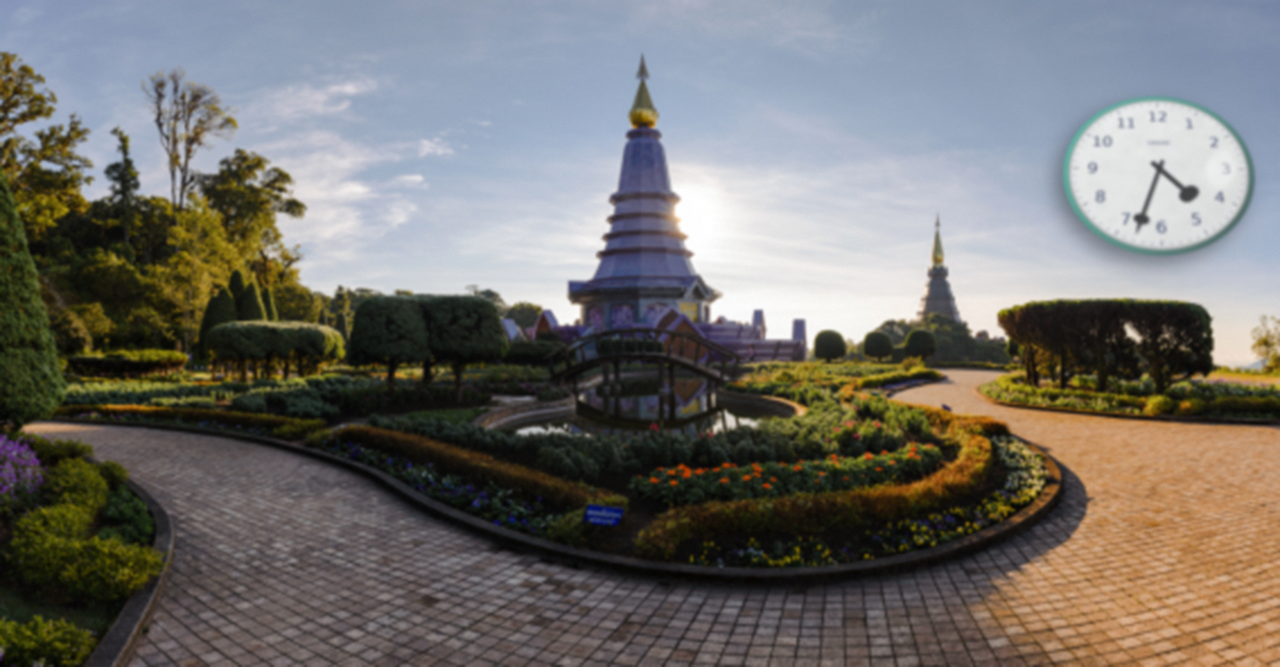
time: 4:33
